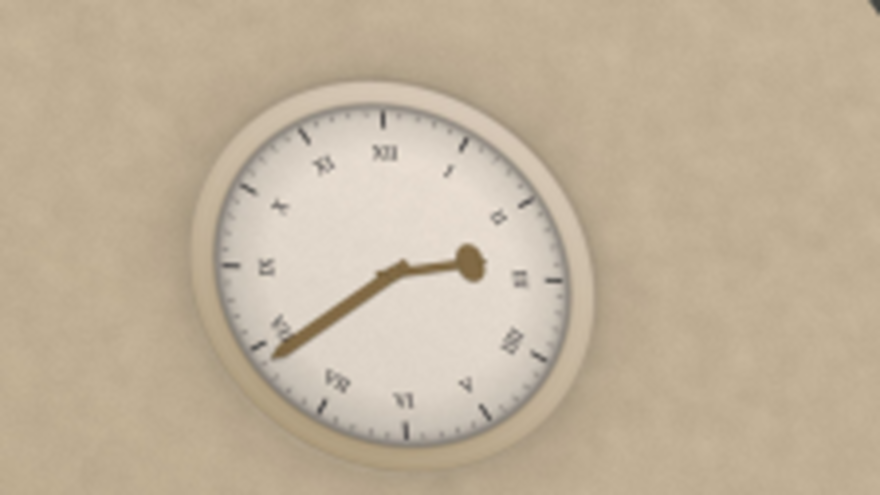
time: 2:39
